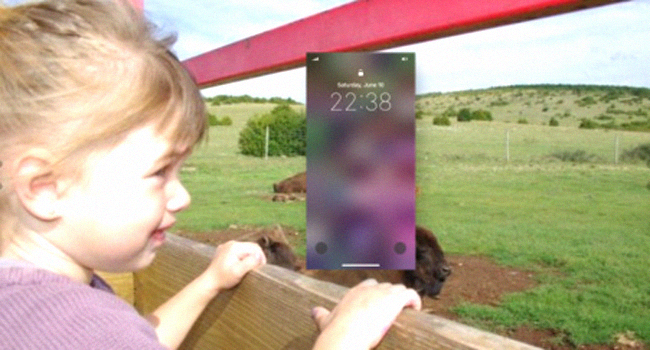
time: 22:38
